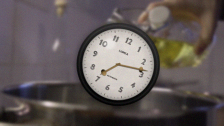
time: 7:13
